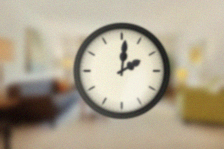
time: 2:01
